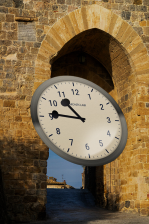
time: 10:46
